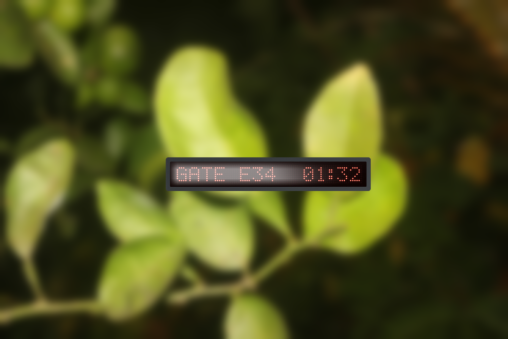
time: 1:32
